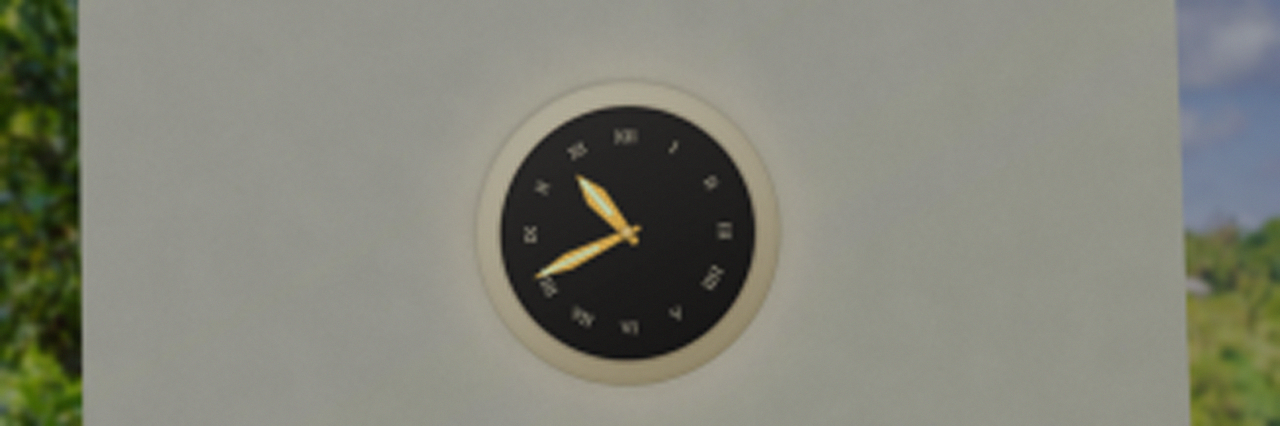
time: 10:41
